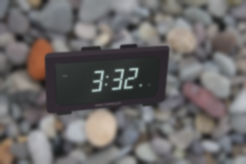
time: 3:32
